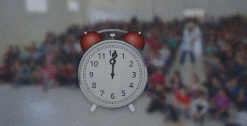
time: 12:01
